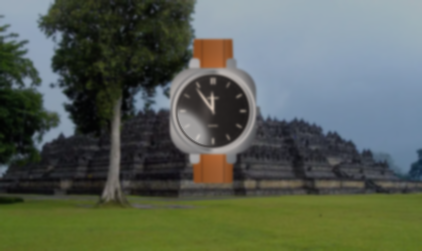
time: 11:54
